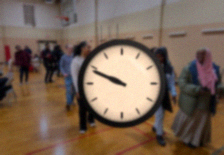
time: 9:49
